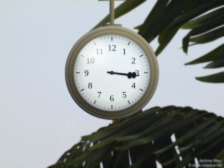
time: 3:16
